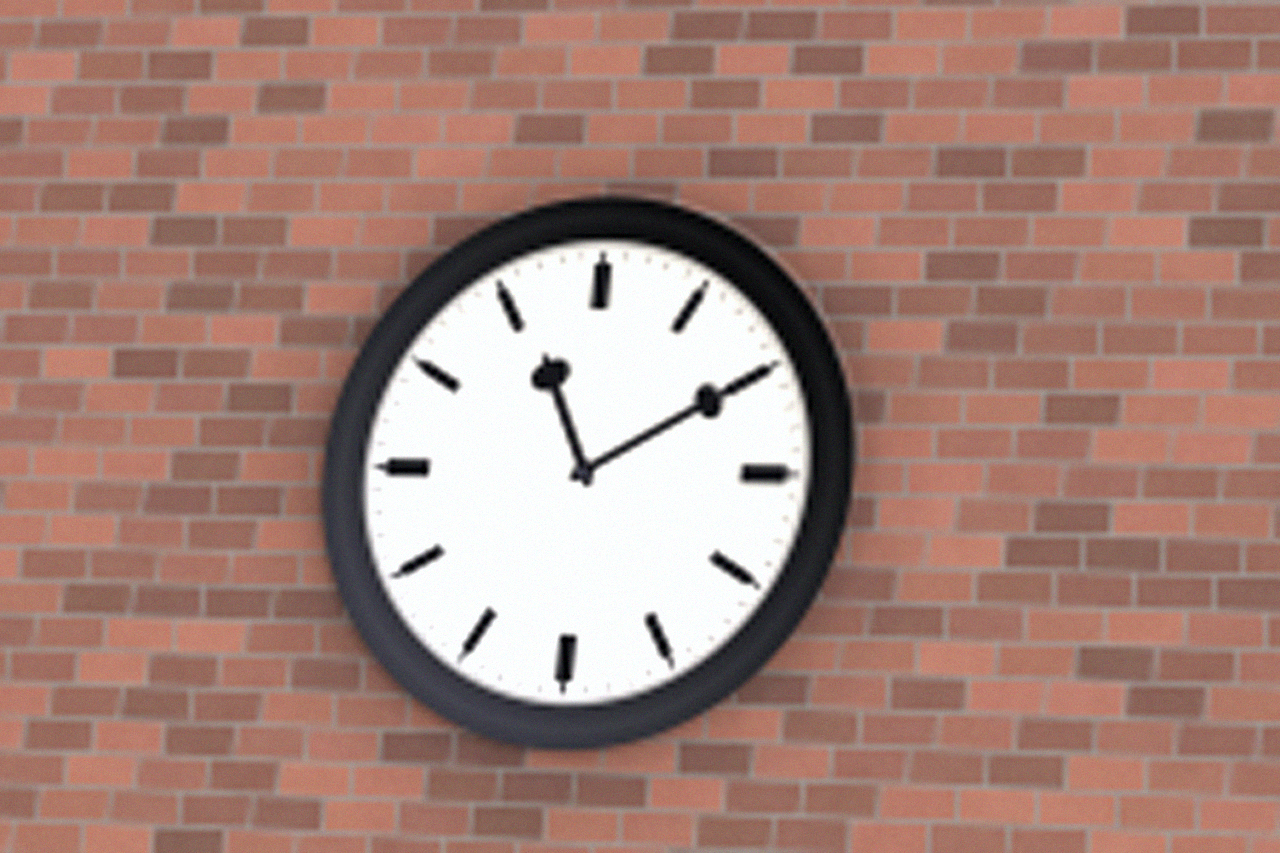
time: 11:10
